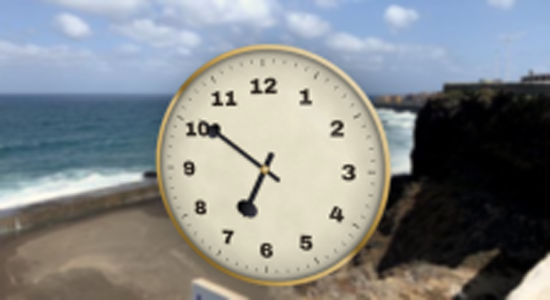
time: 6:51
